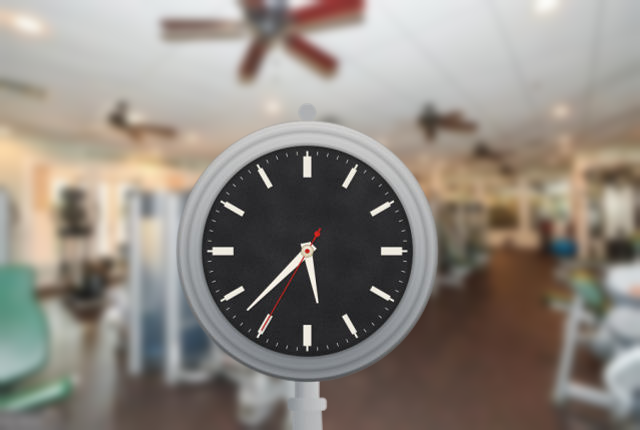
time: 5:37:35
